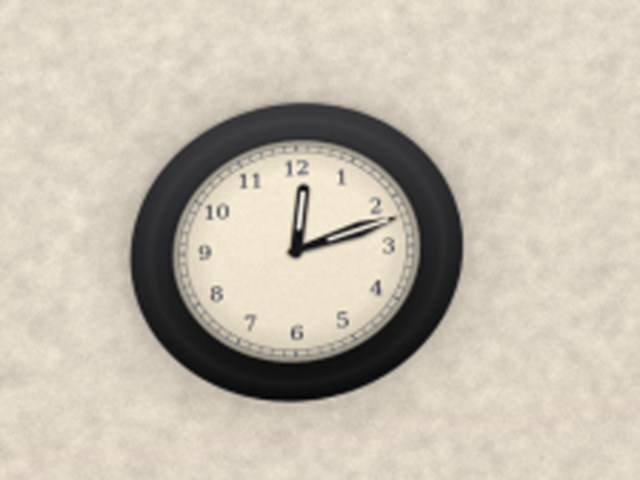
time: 12:12
